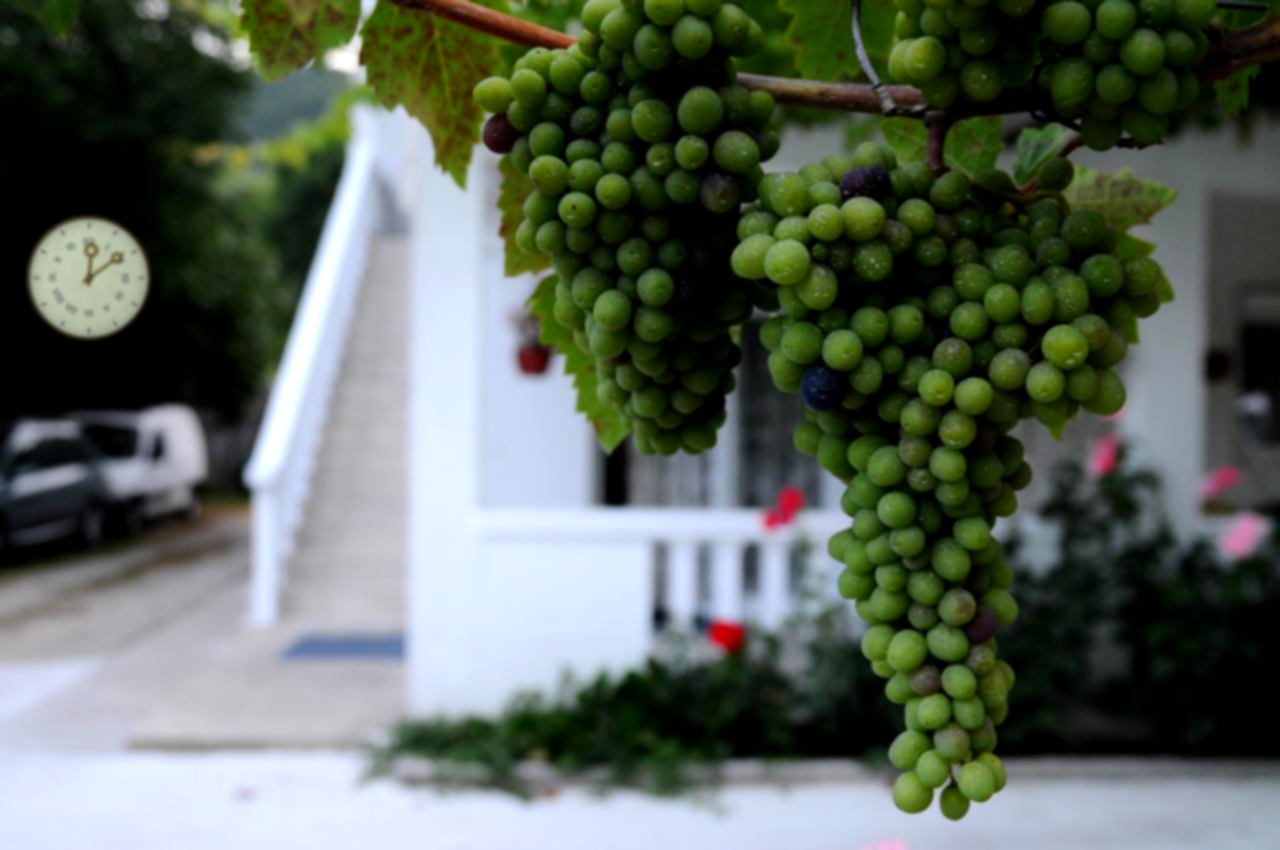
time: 12:09
